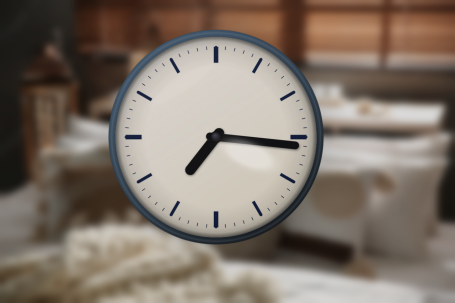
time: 7:16
